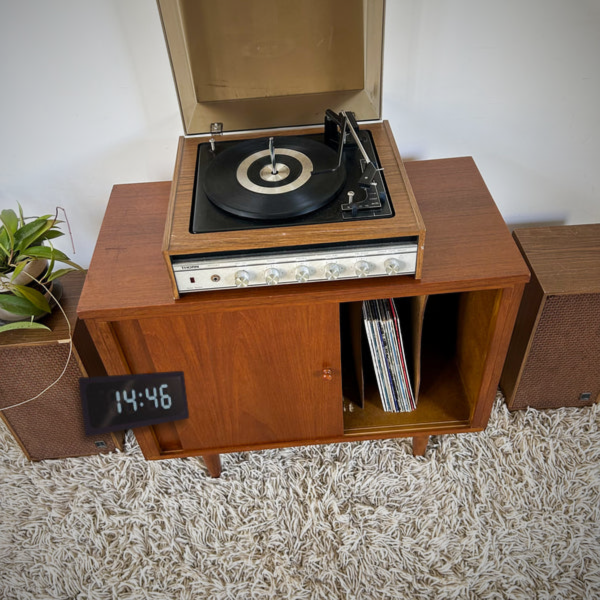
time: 14:46
